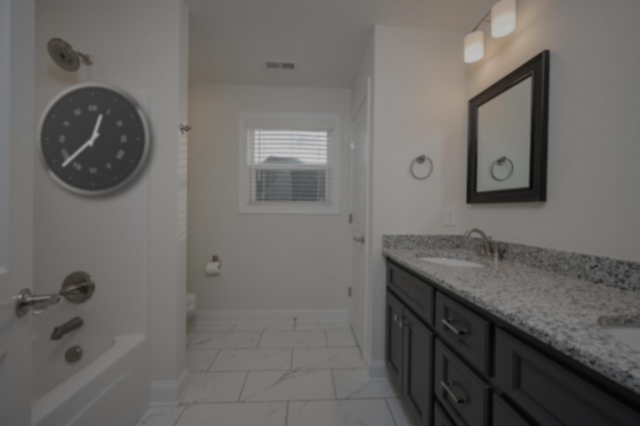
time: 12:38
